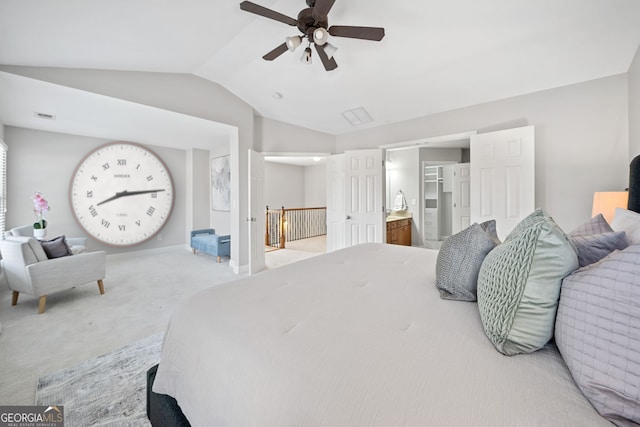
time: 8:14
